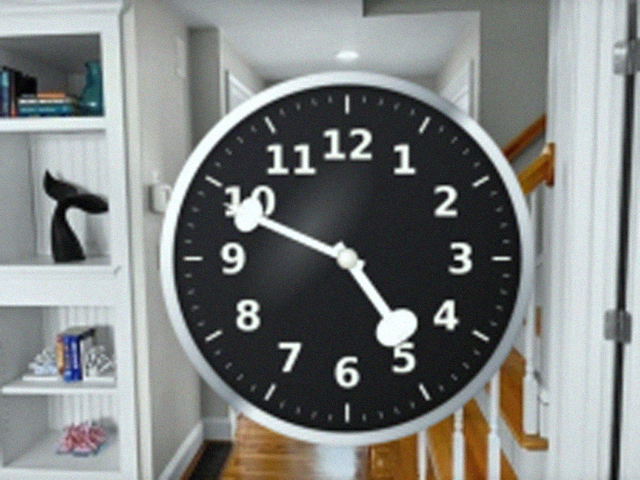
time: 4:49
